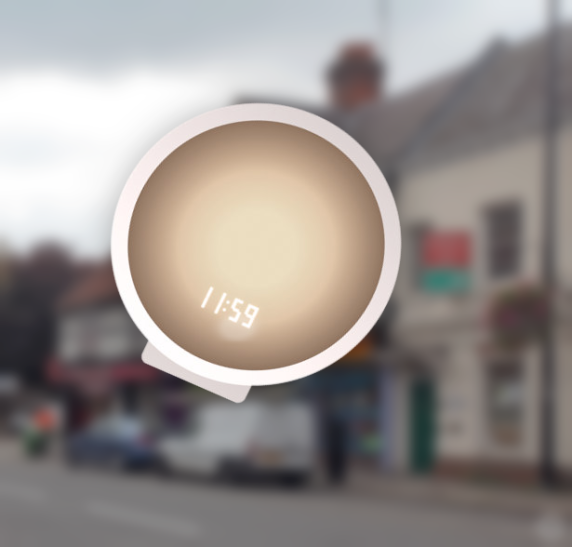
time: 11:59
